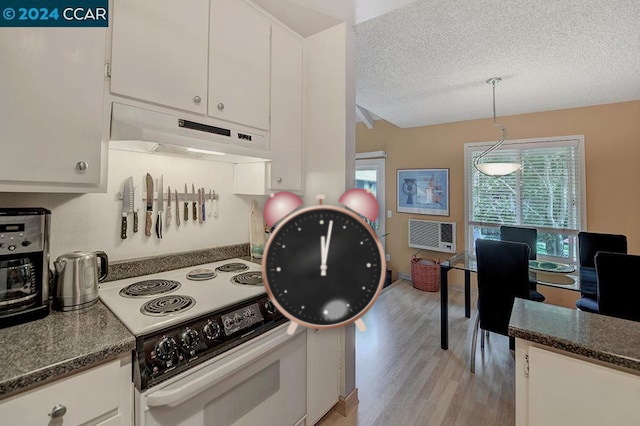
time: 12:02
